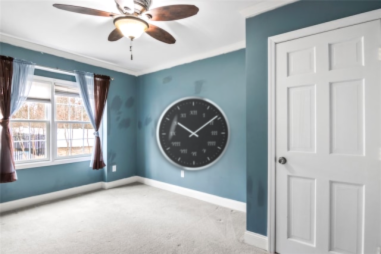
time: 10:09
